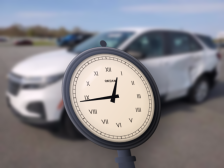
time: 12:44
